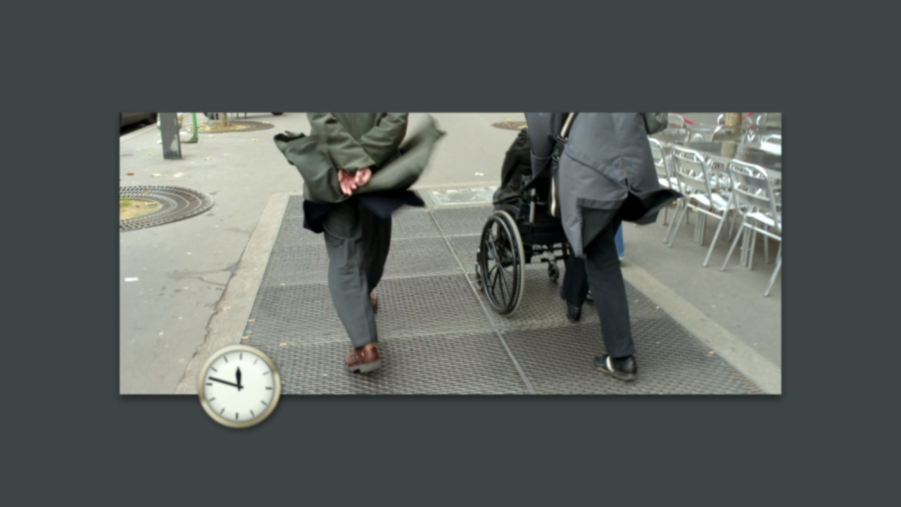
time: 11:47
